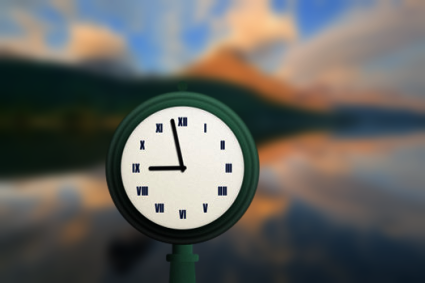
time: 8:58
